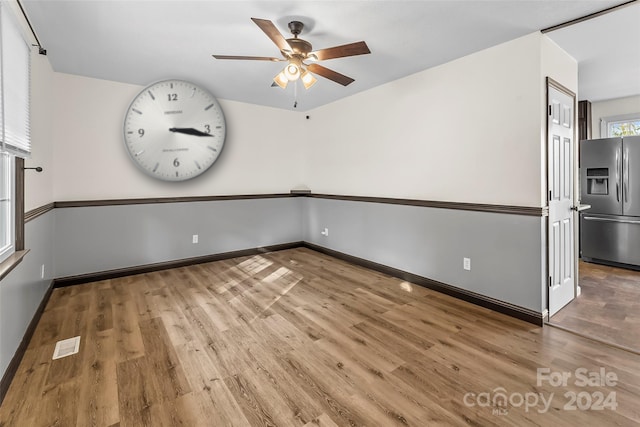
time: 3:17
